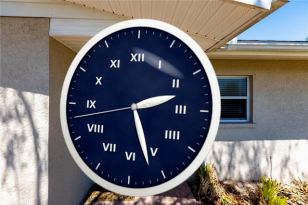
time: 2:26:43
